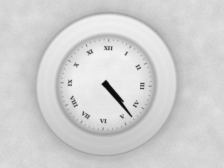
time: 4:23
